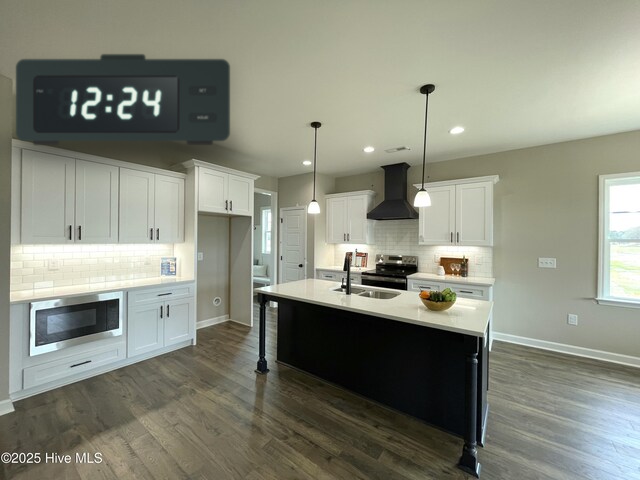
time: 12:24
